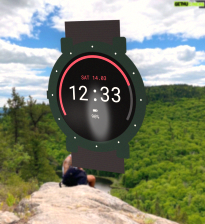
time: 12:33
